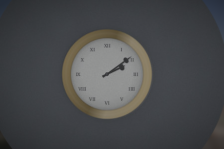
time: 2:09
